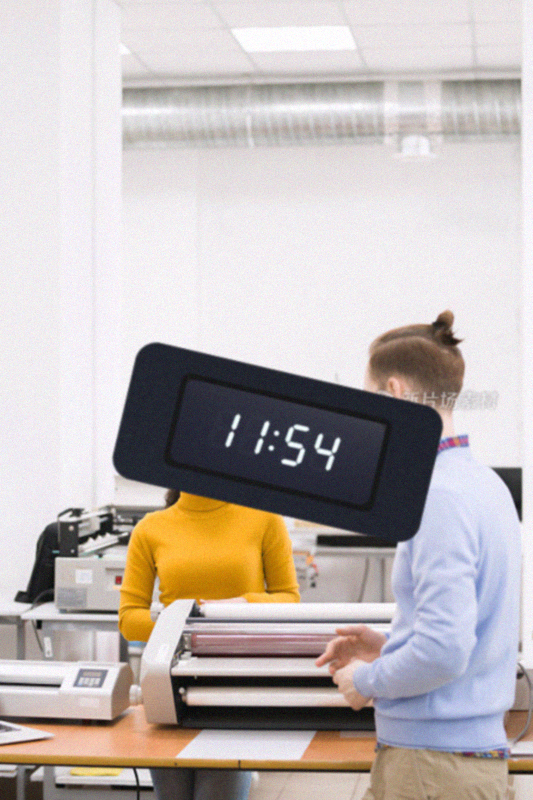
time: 11:54
